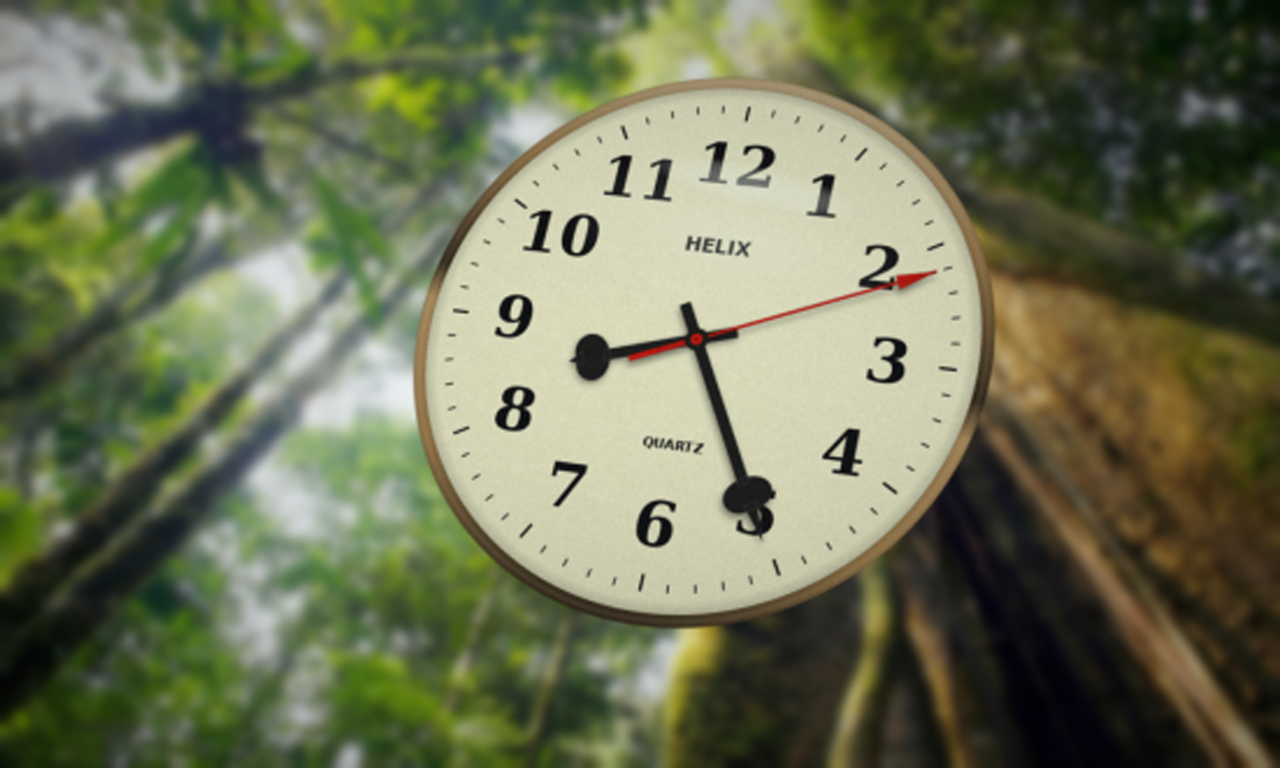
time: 8:25:11
